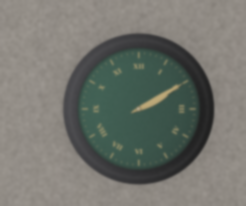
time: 2:10
